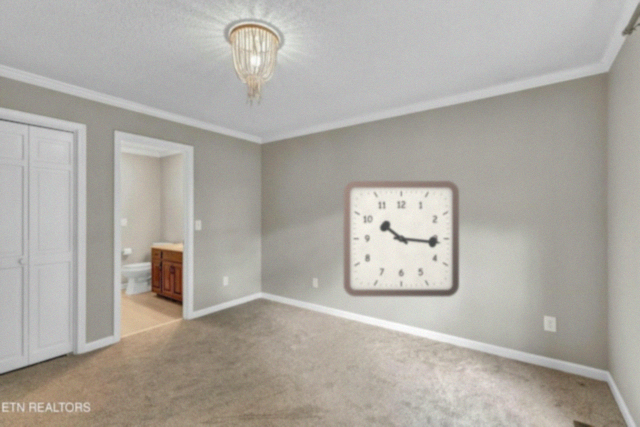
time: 10:16
